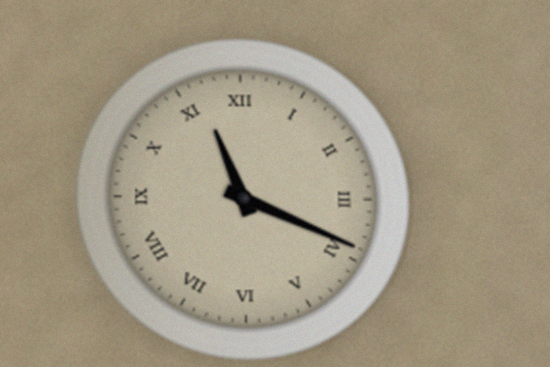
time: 11:19
